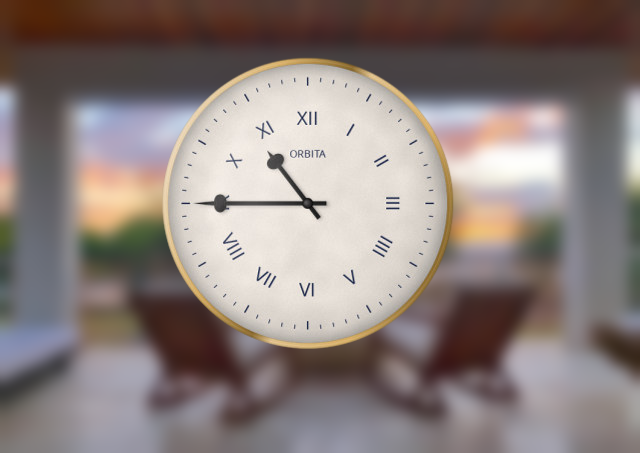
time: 10:45
